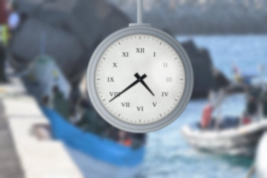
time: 4:39
